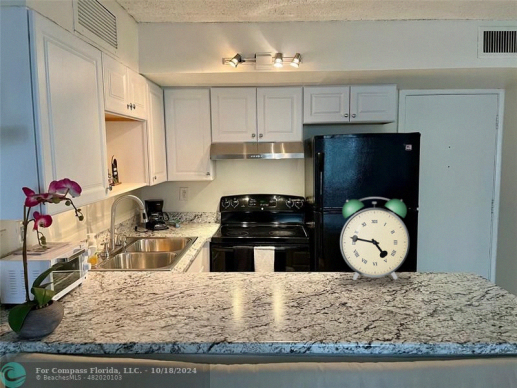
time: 4:47
